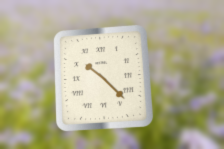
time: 10:23
